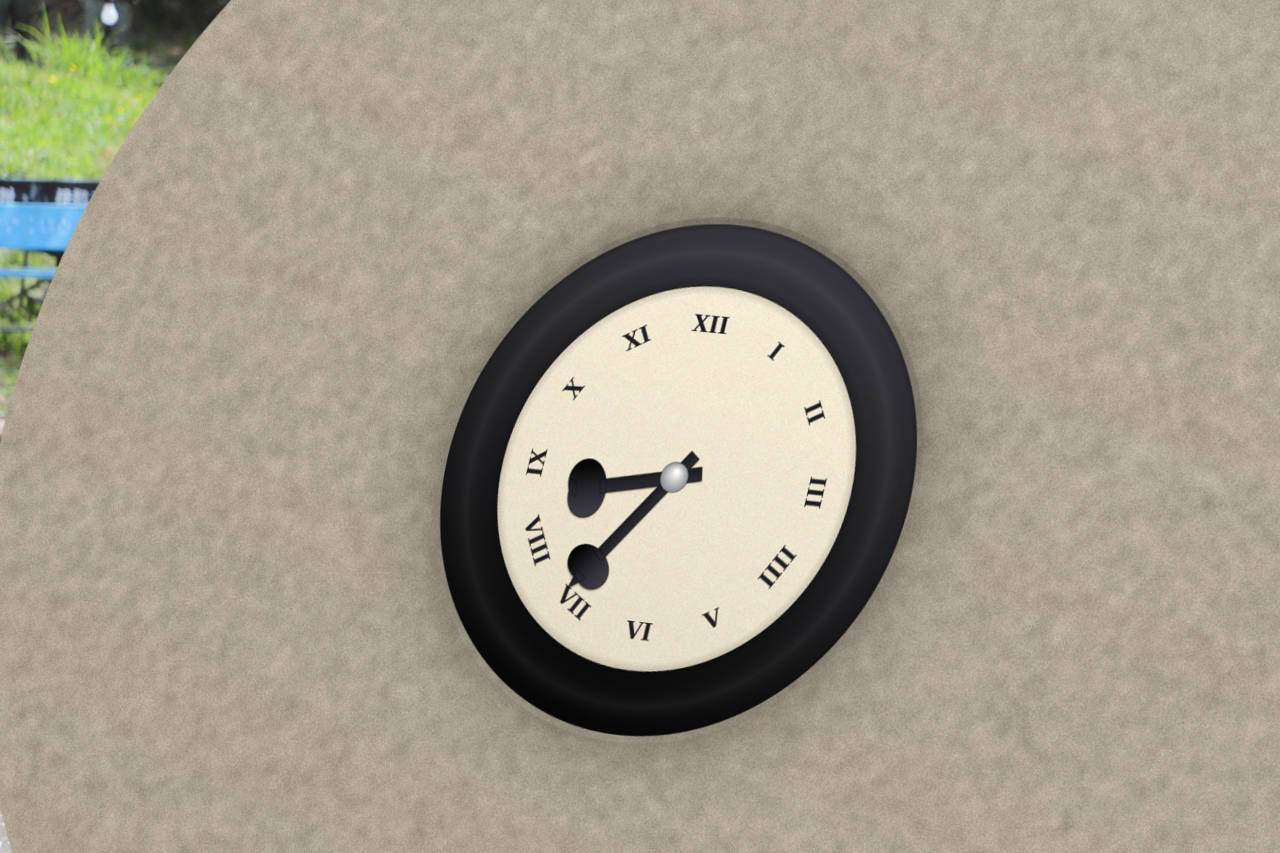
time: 8:36
